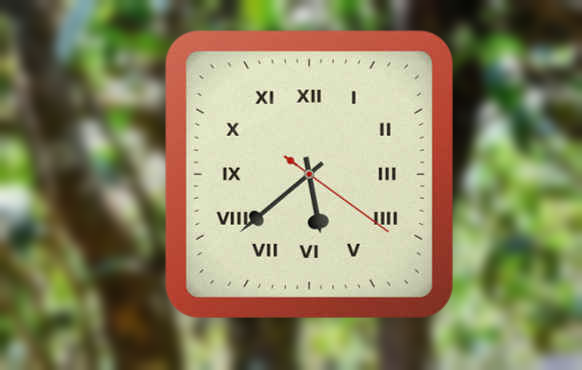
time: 5:38:21
